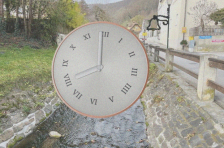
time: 7:59
